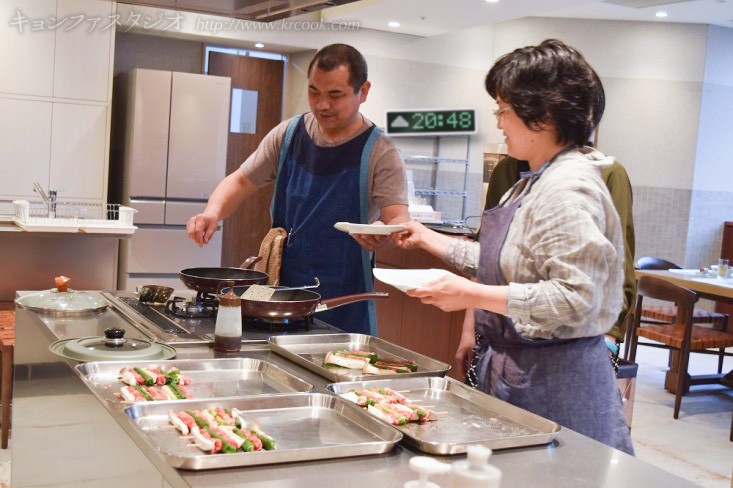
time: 20:48
